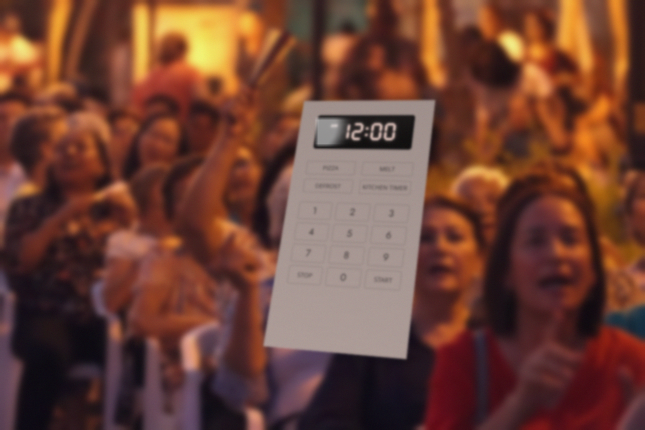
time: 12:00
